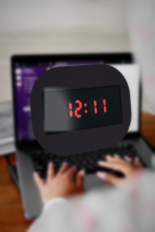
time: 12:11
